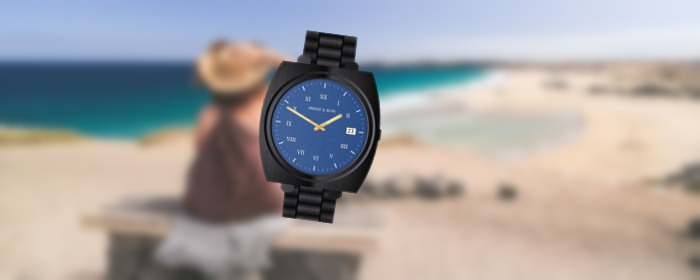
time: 1:49
